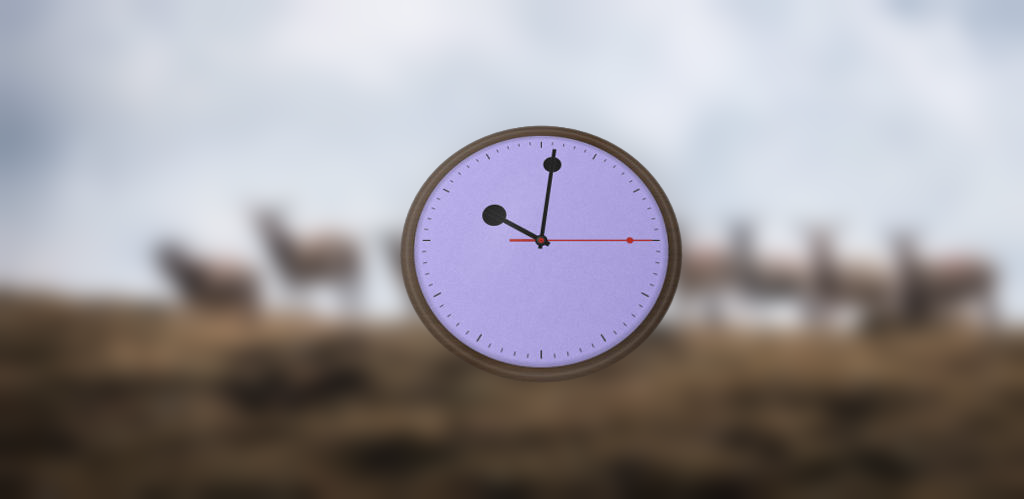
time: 10:01:15
